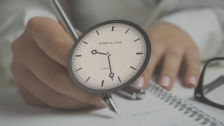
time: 9:27
